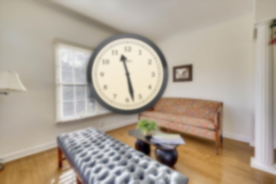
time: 11:28
